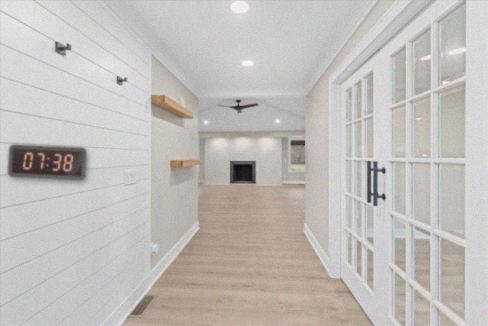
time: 7:38
